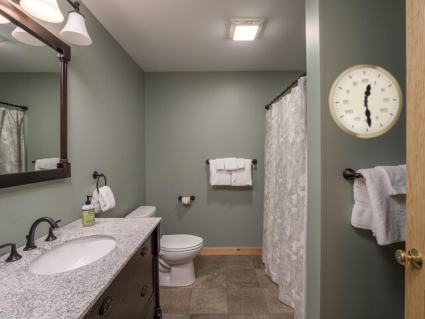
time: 12:29
